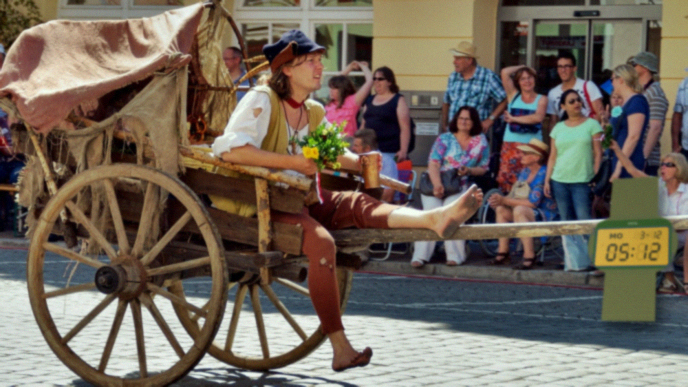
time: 5:12
